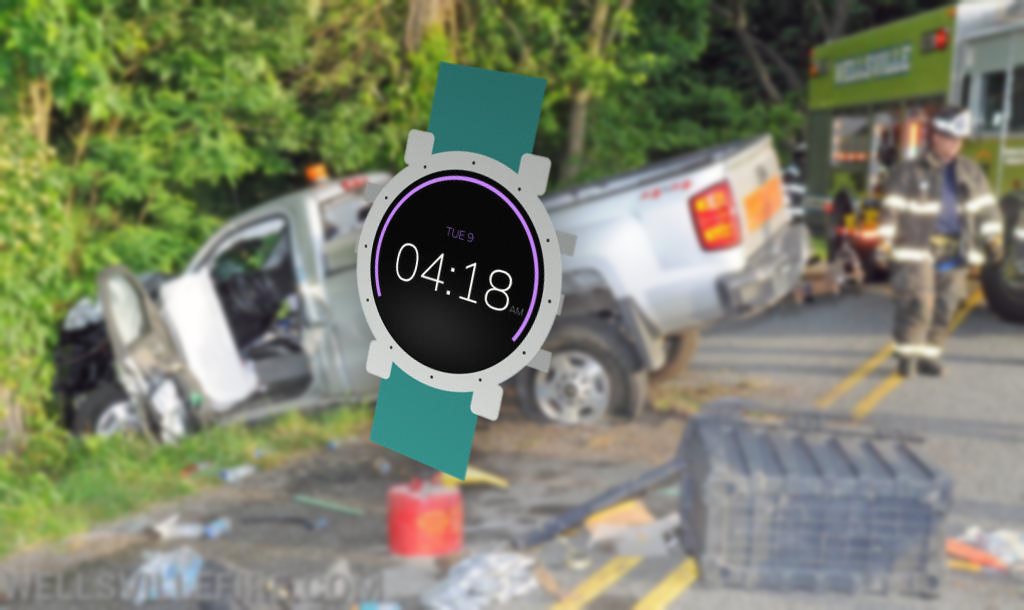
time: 4:18
